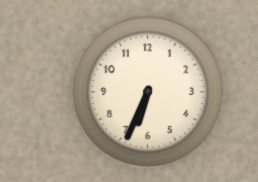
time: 6:34
